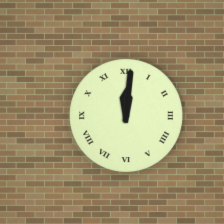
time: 12:01
